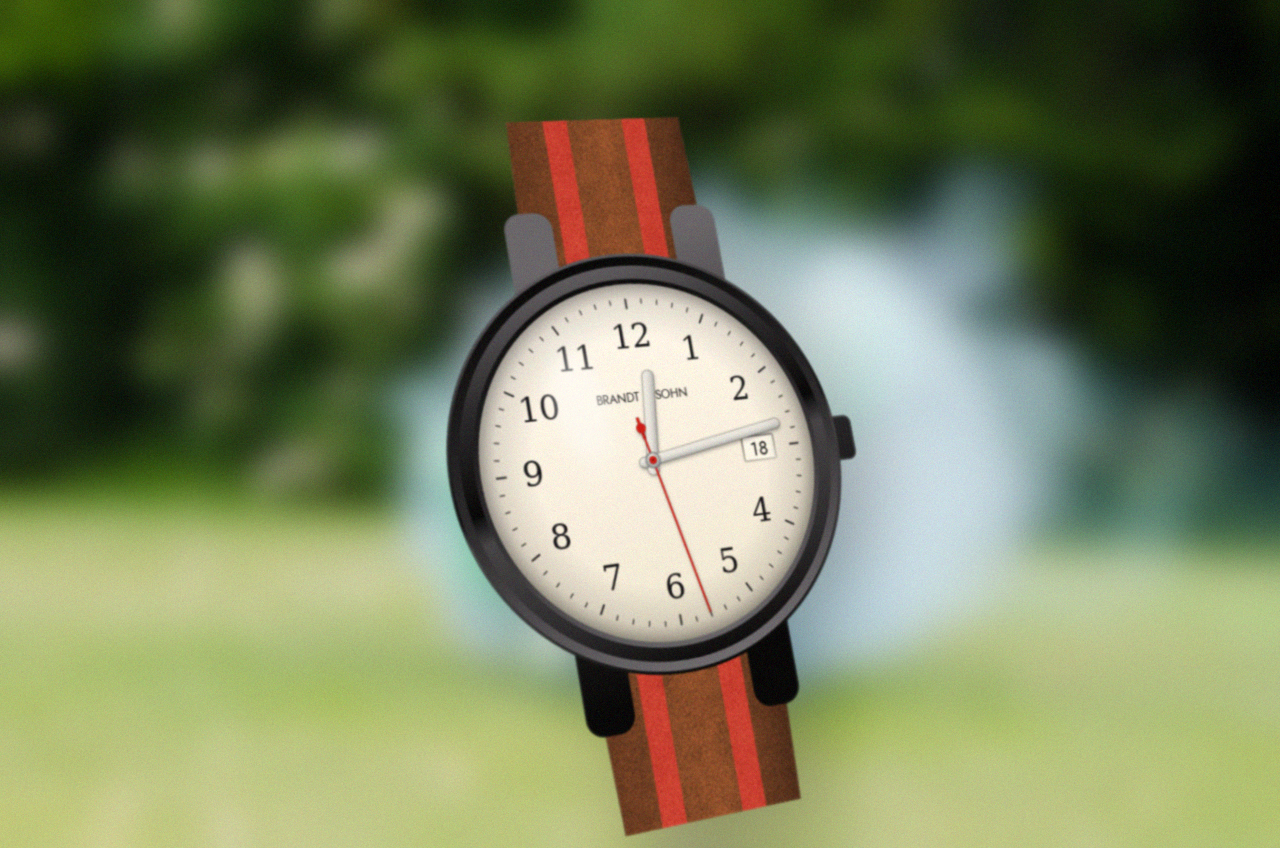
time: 12:13:28
